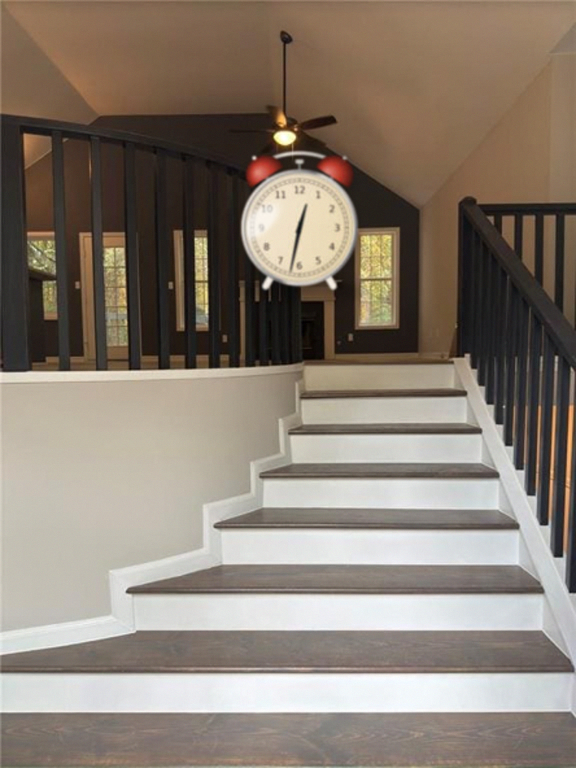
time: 12:32
